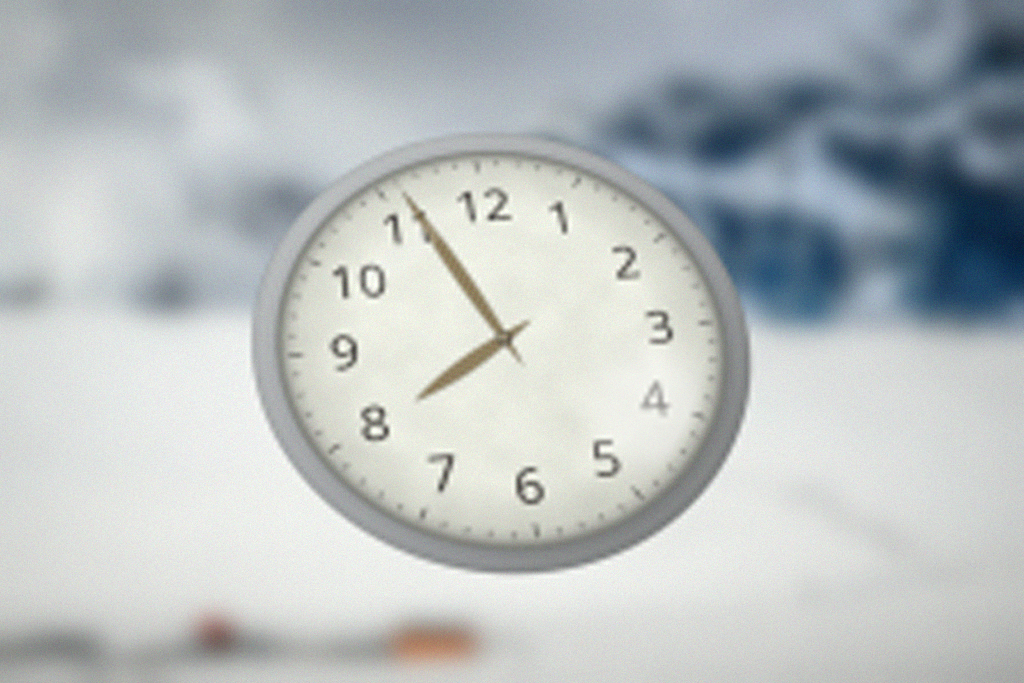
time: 7:56
